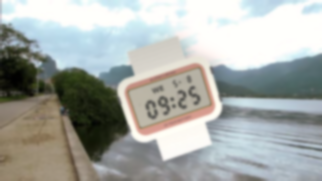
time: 9:25
